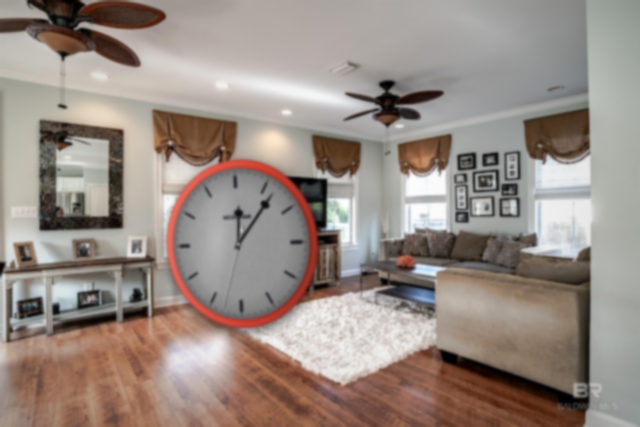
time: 12:06:33
